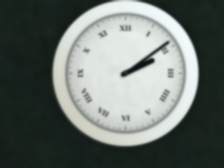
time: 2:09
